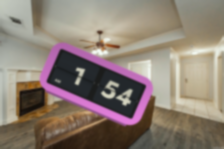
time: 1:54
